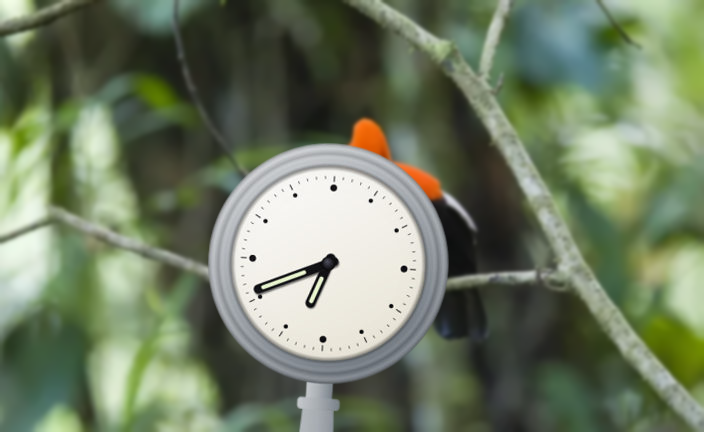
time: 6:41
